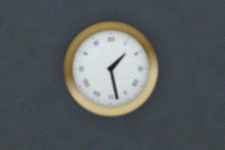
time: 1:28
